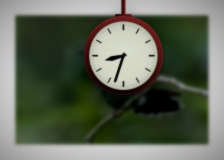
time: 8:33
